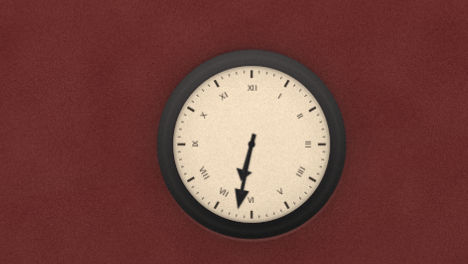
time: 6:32
